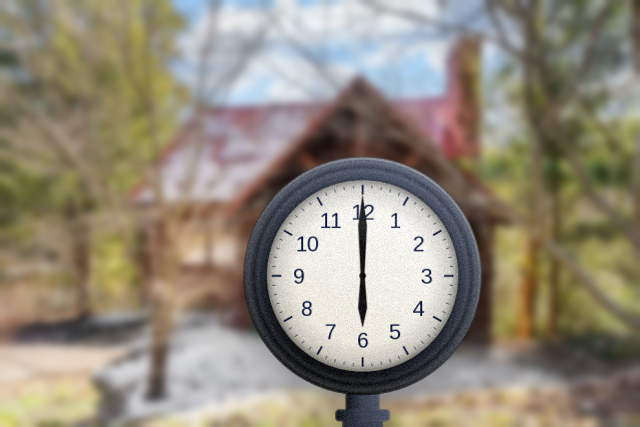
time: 6:00
